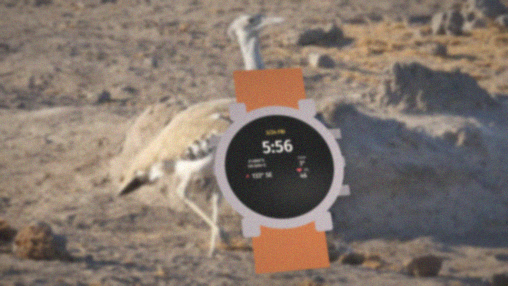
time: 5:56
